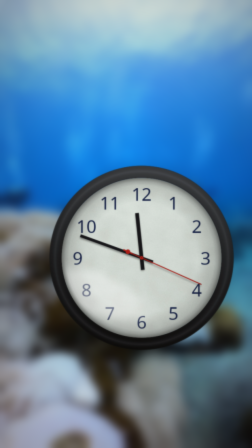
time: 11:48:19
